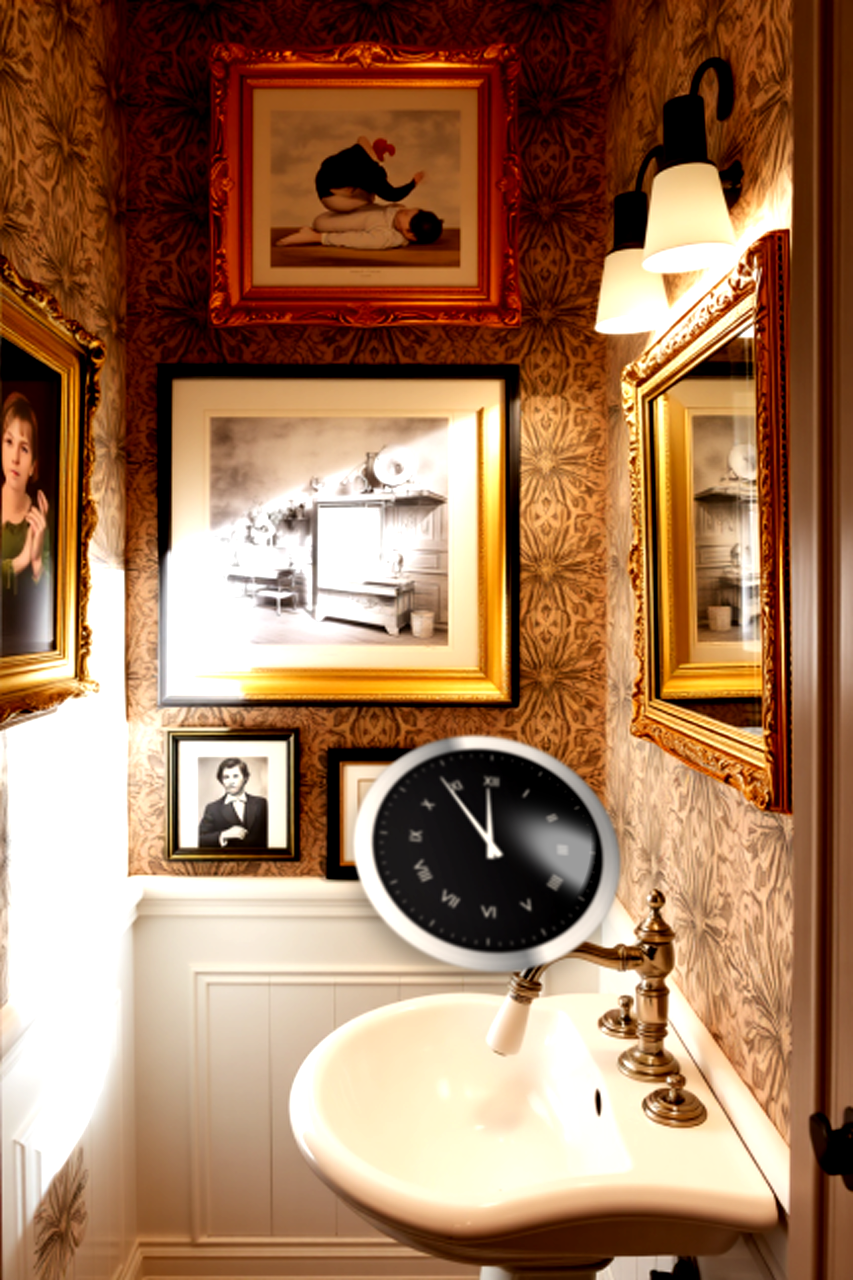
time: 11:54
